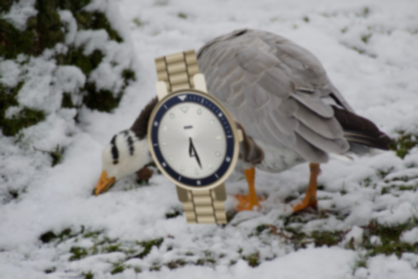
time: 6:28
